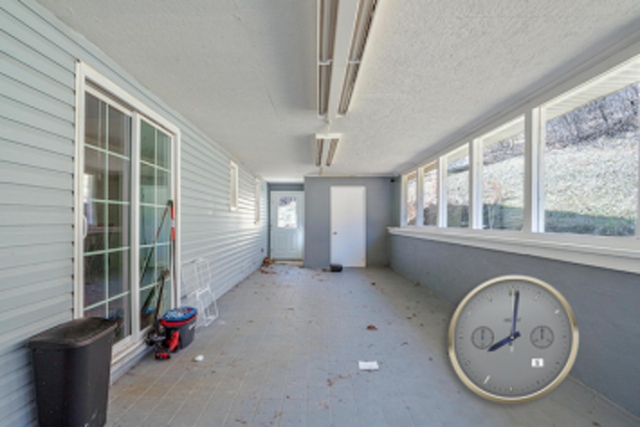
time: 8:01
